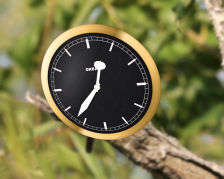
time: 12:37
